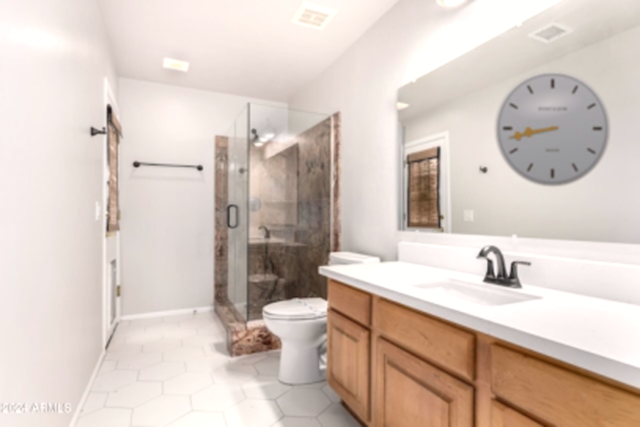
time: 8:43
